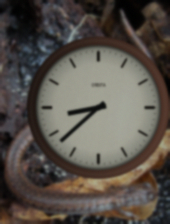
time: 8:38
